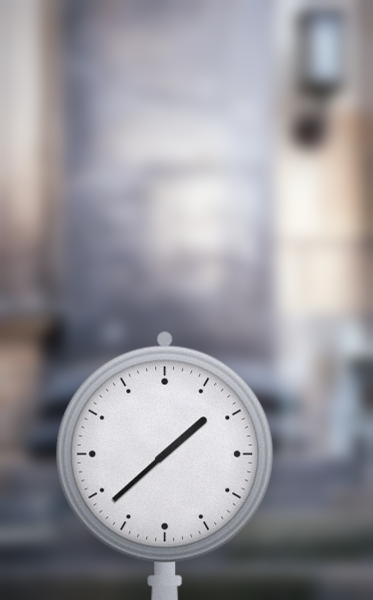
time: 1:38
